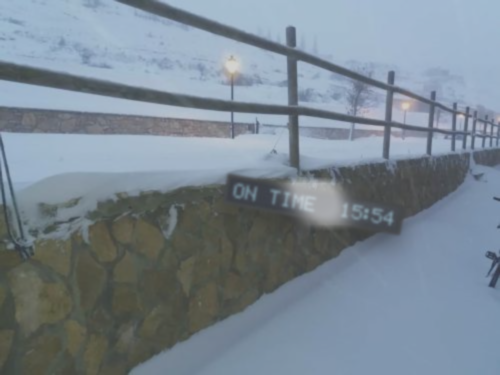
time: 15:54
